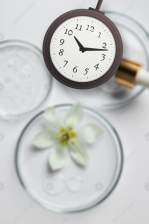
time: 10:12
